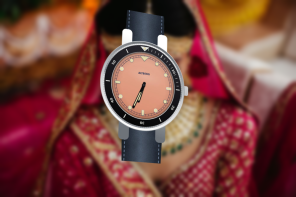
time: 6:34
